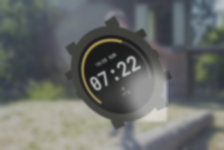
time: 7:22
